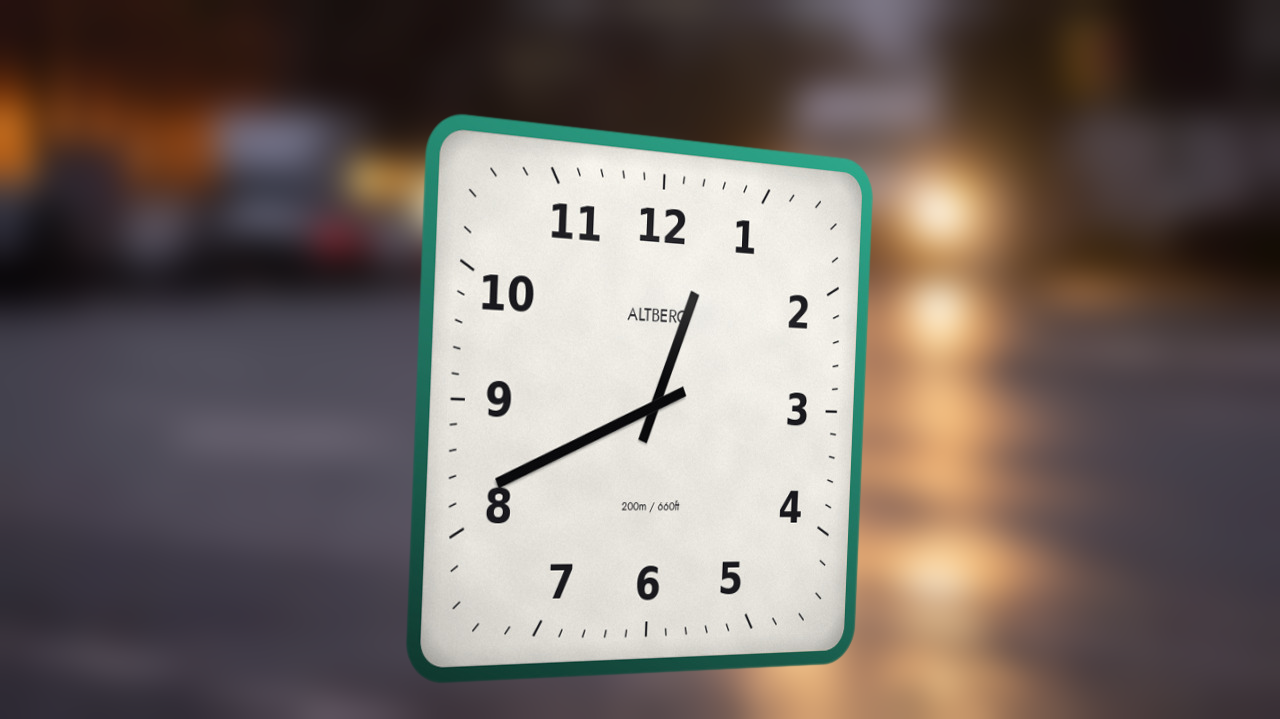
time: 12:41
